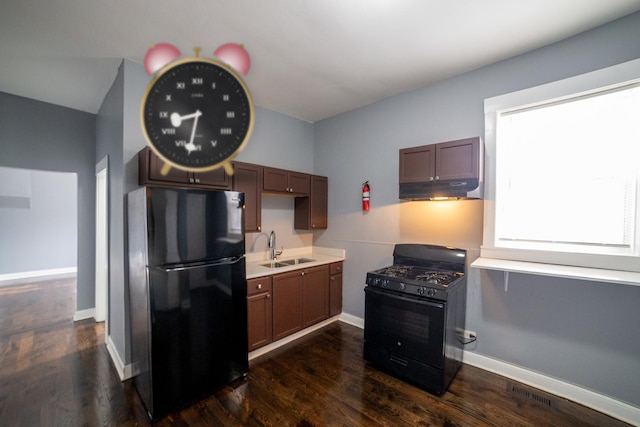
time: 8:32
